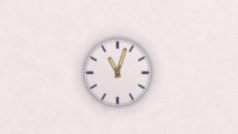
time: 11:03
